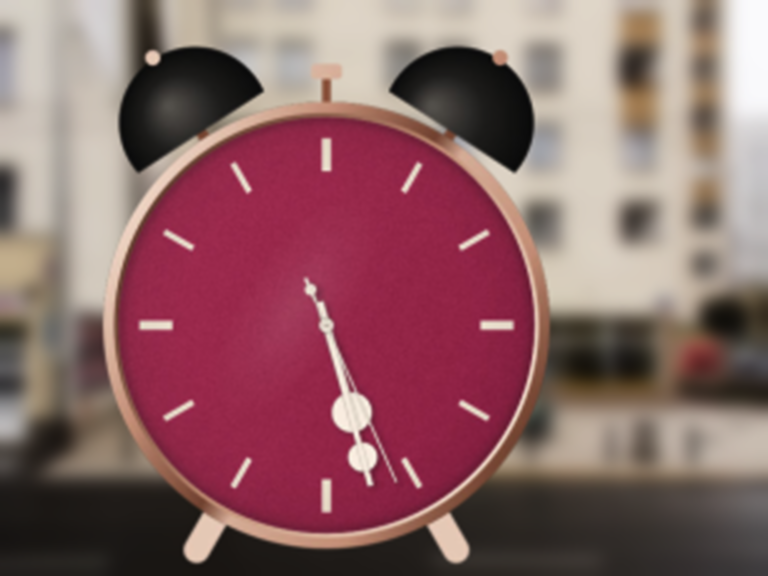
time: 5:27:26
